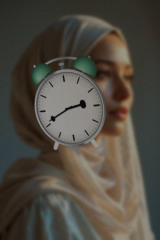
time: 2:41
